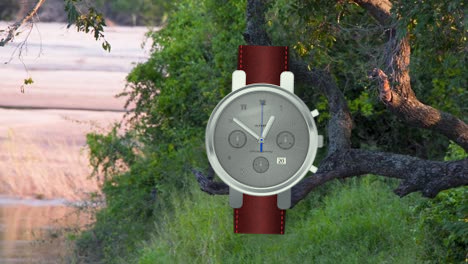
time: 12:51
